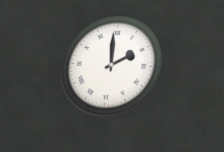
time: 1:59
